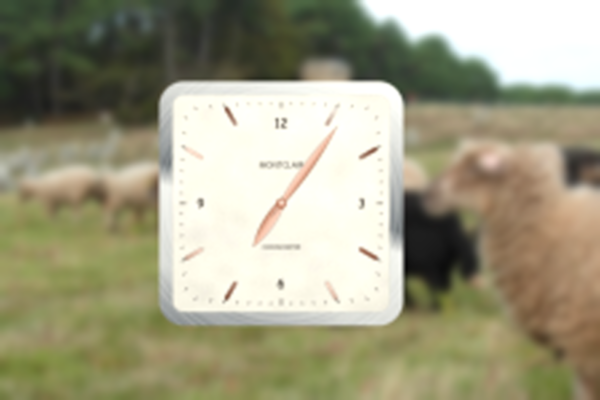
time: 7:06
